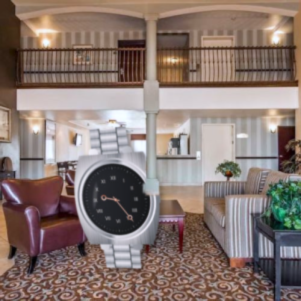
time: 9:24
